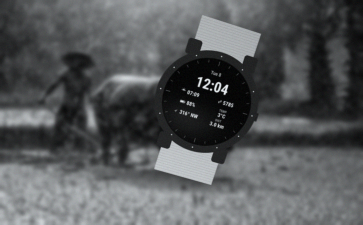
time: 12:04
